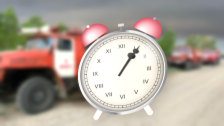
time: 1:06
